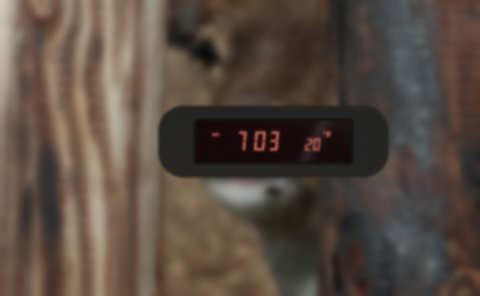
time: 7:03
